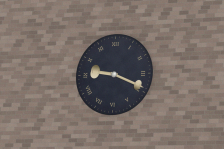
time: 9:19
